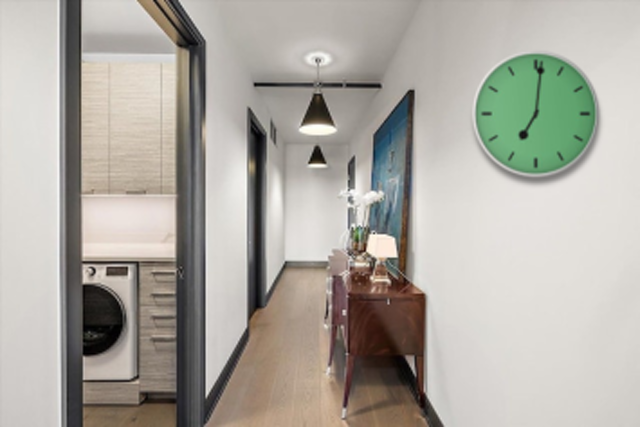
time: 7:01
